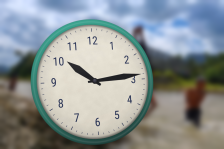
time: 10:14
